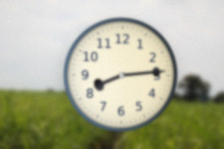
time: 8:14
